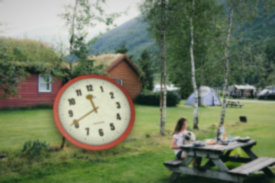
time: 11:41
